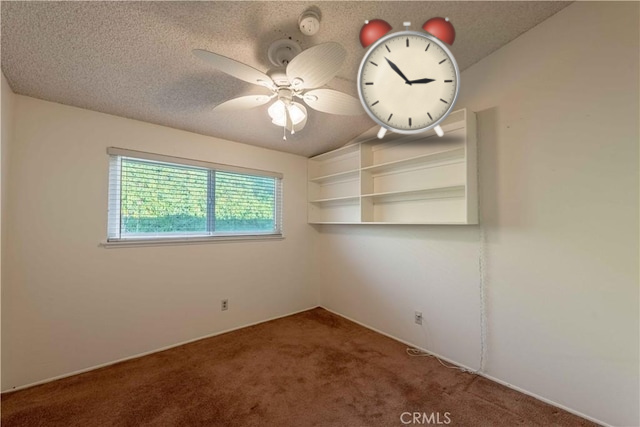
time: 2:53
